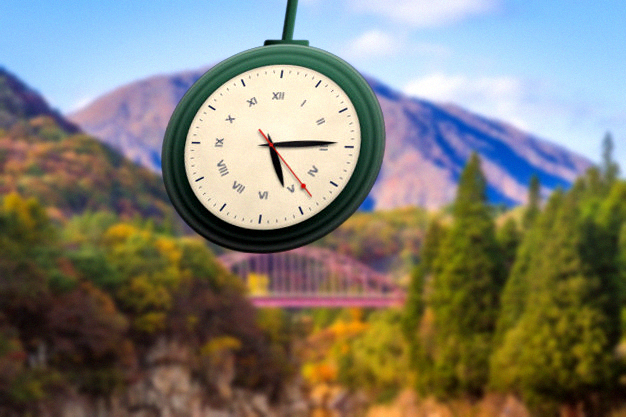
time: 5:14:23
